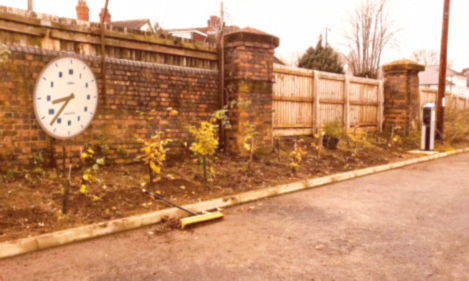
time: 8:37
